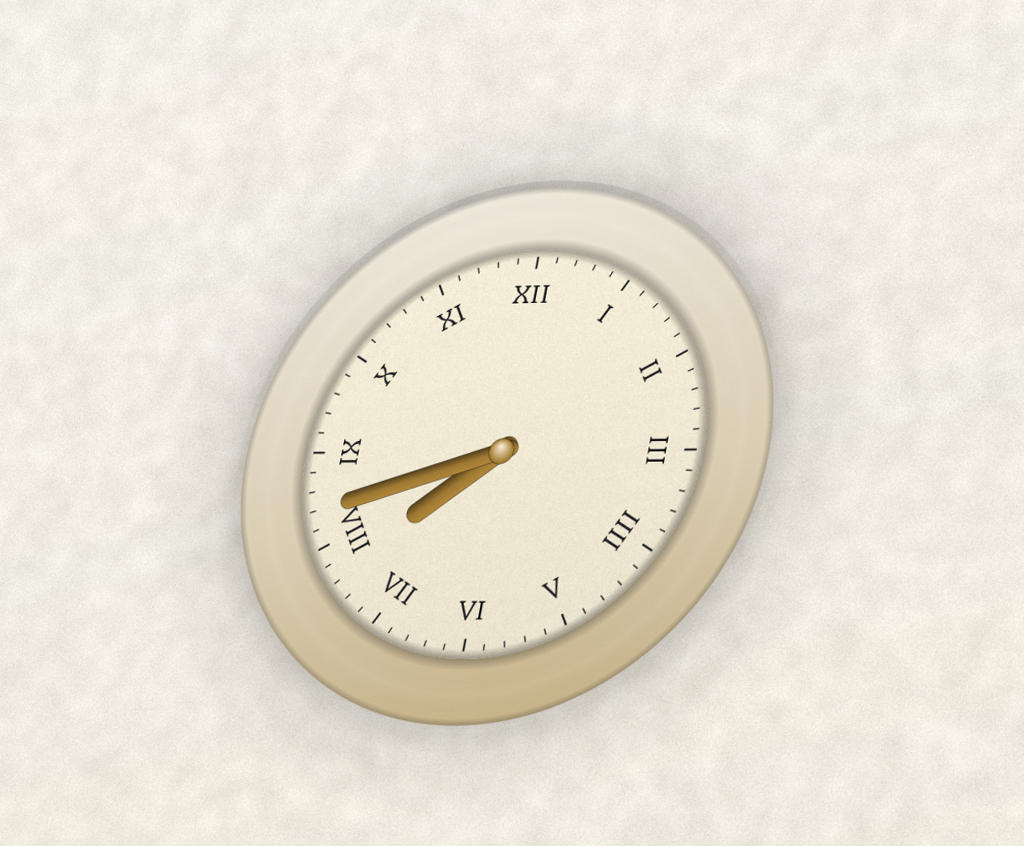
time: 7:42
